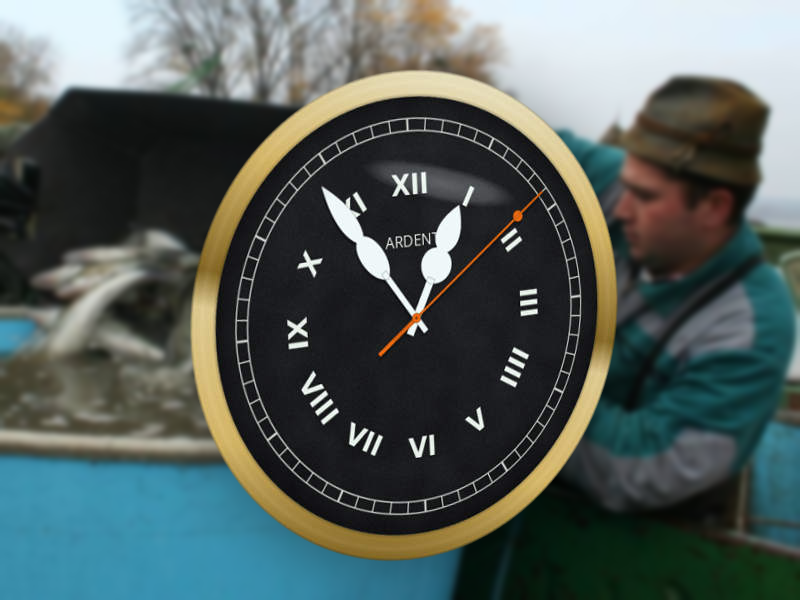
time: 12:54:09
